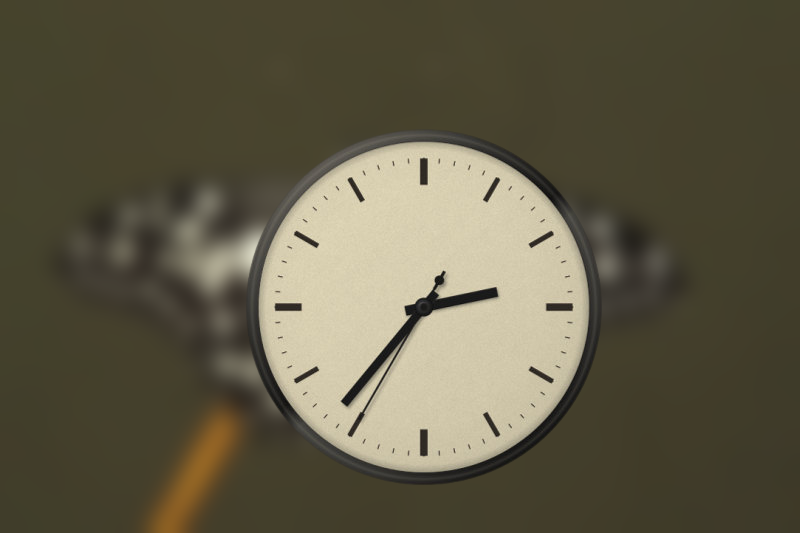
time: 2:36:35
